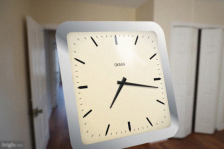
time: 7:17
